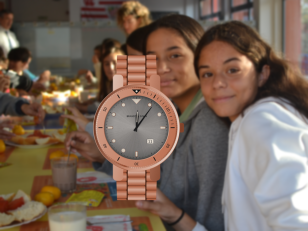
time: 12:06
